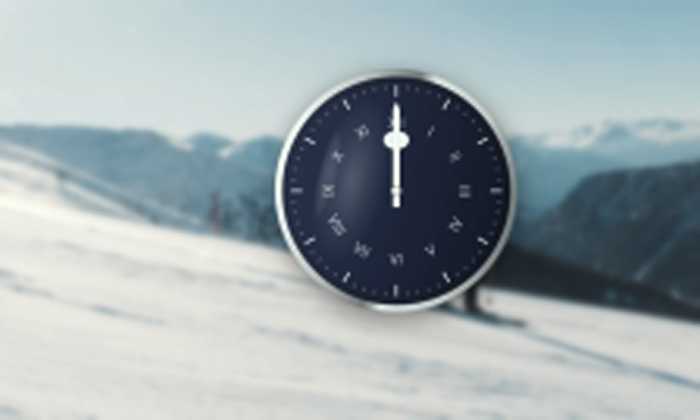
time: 12:00
